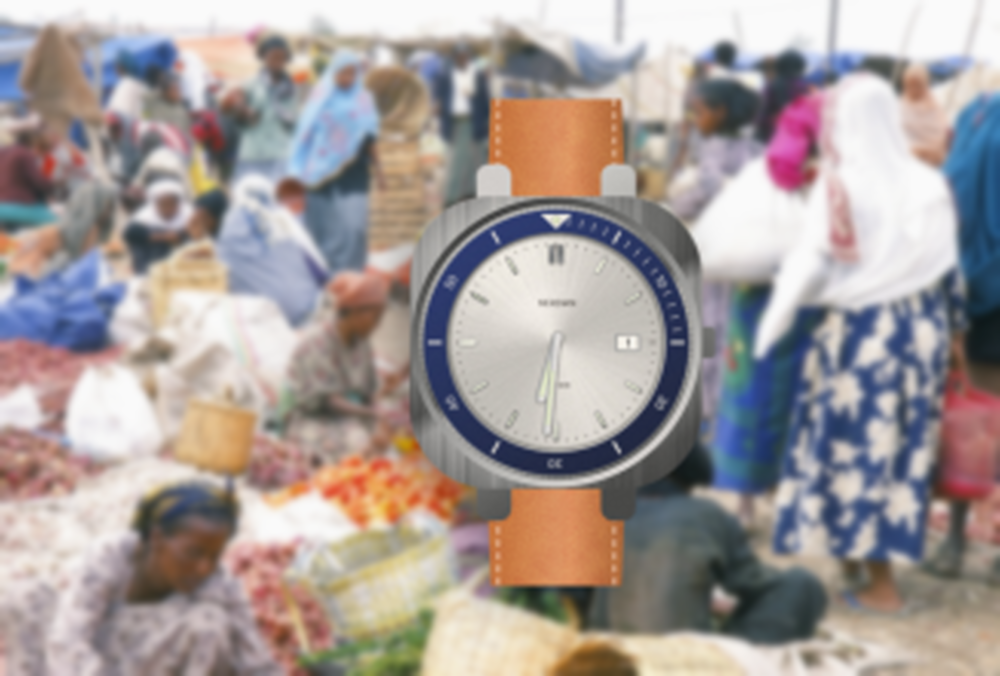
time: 6:31
